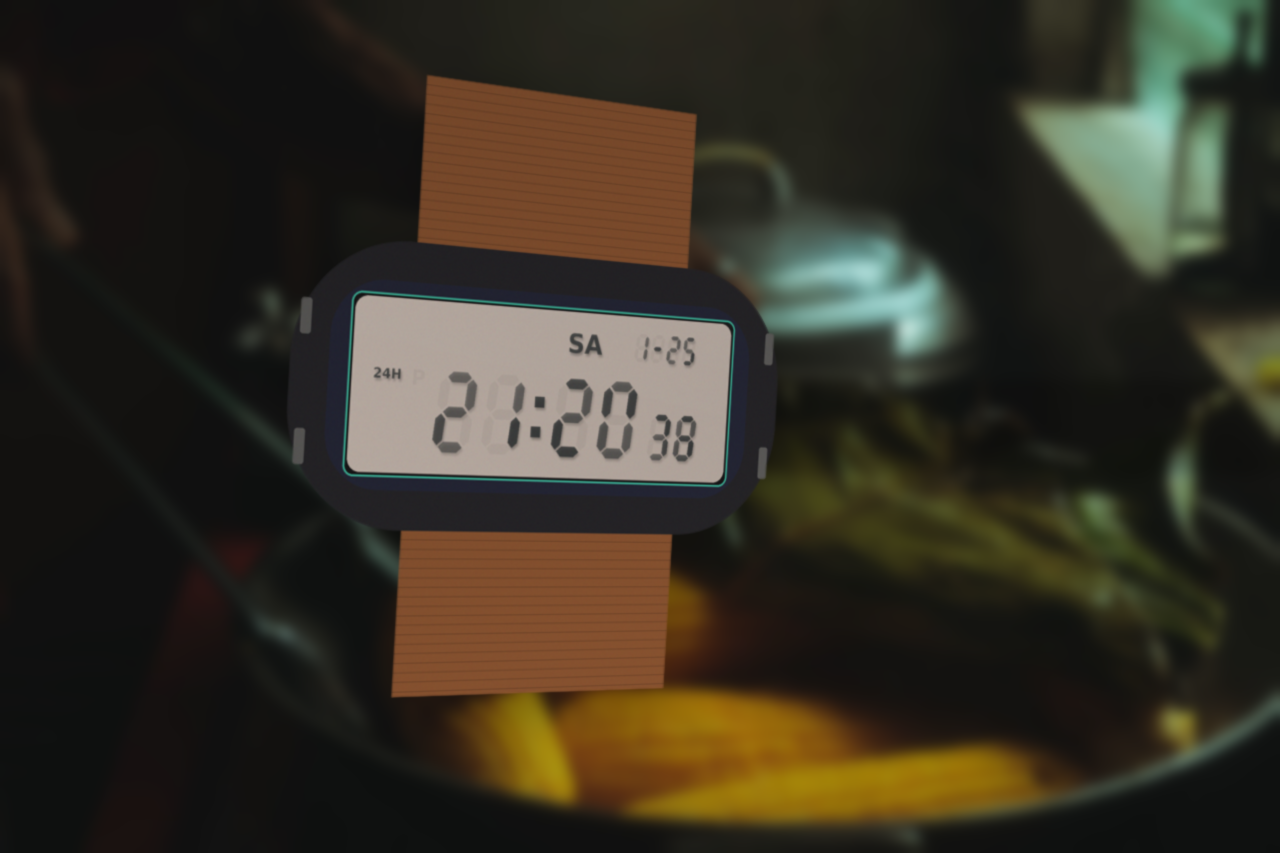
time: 21:20:38
